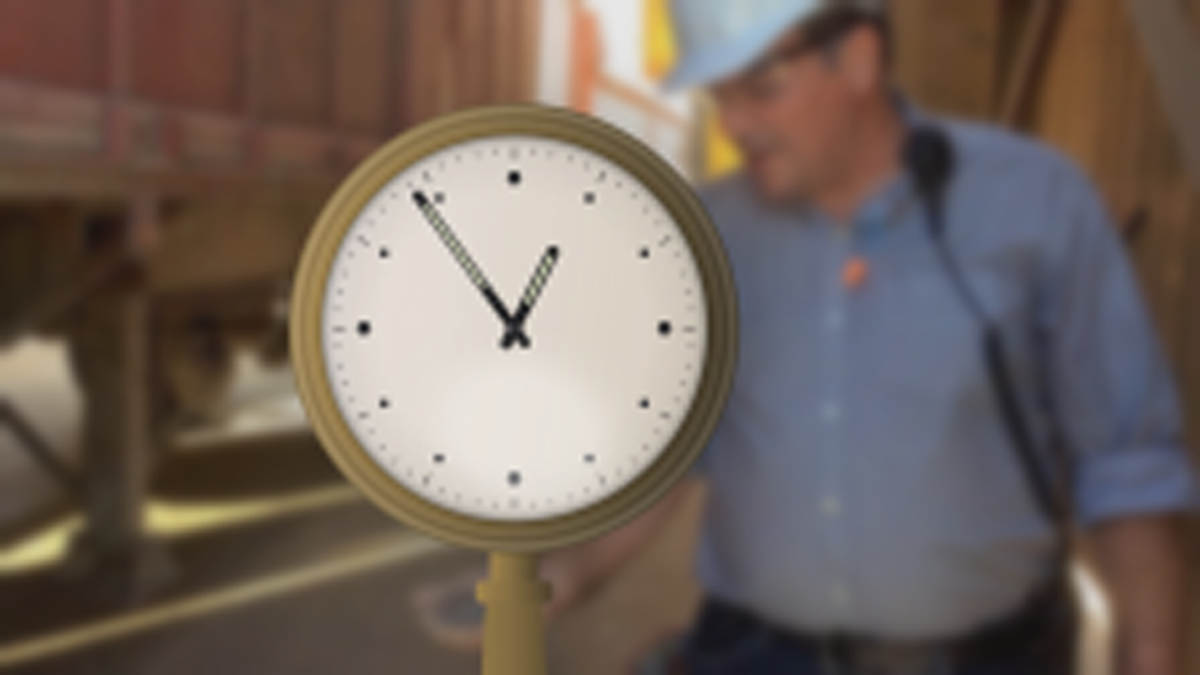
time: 12:54
